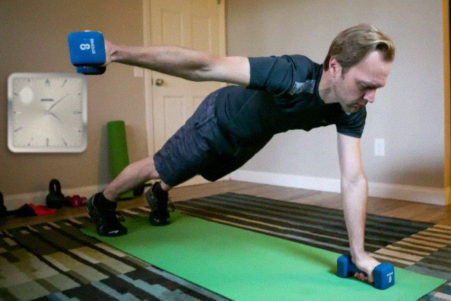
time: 4:08
